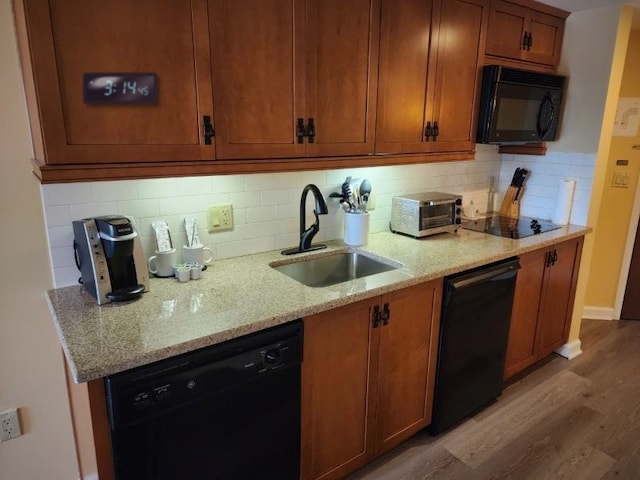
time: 3:14
